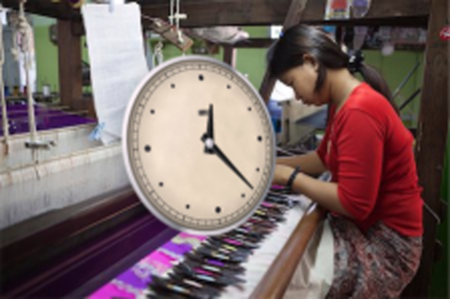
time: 12:23
